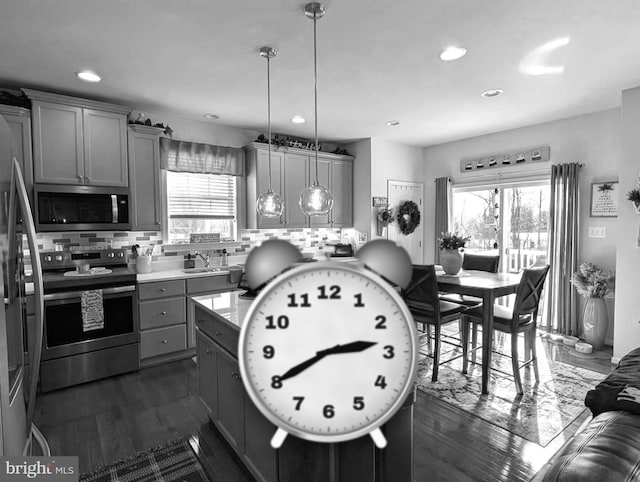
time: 2:40
